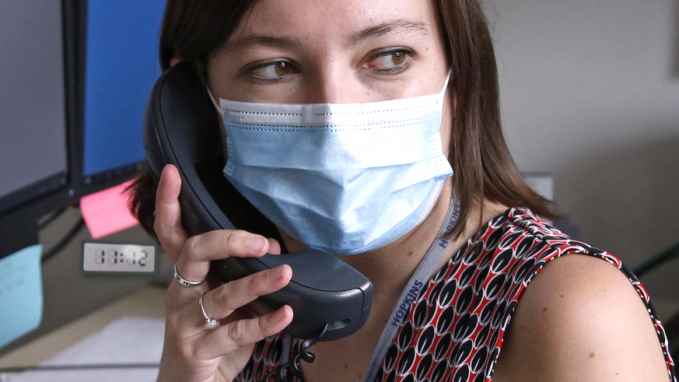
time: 11:12
